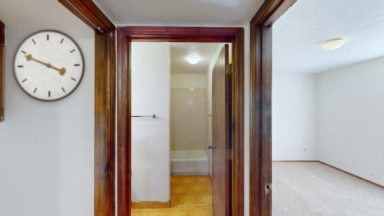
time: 3:49
